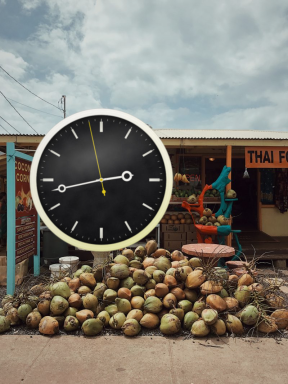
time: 2:42:58
